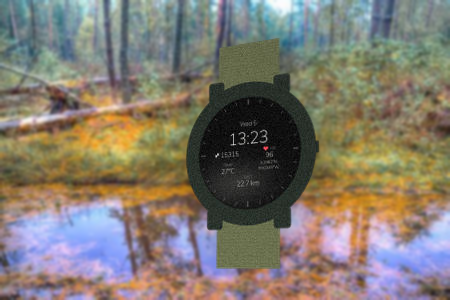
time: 13:23
